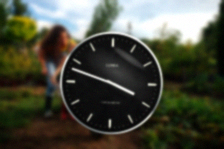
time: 3:48
